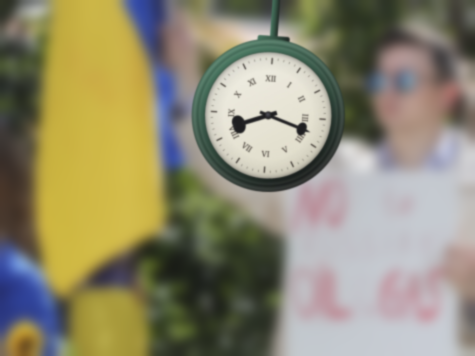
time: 8:18
